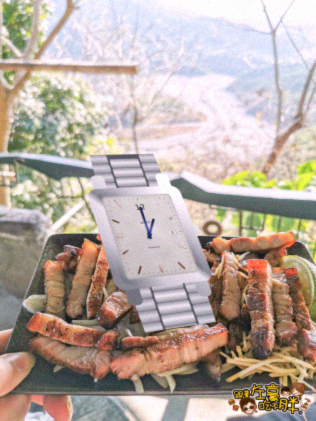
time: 1:00
